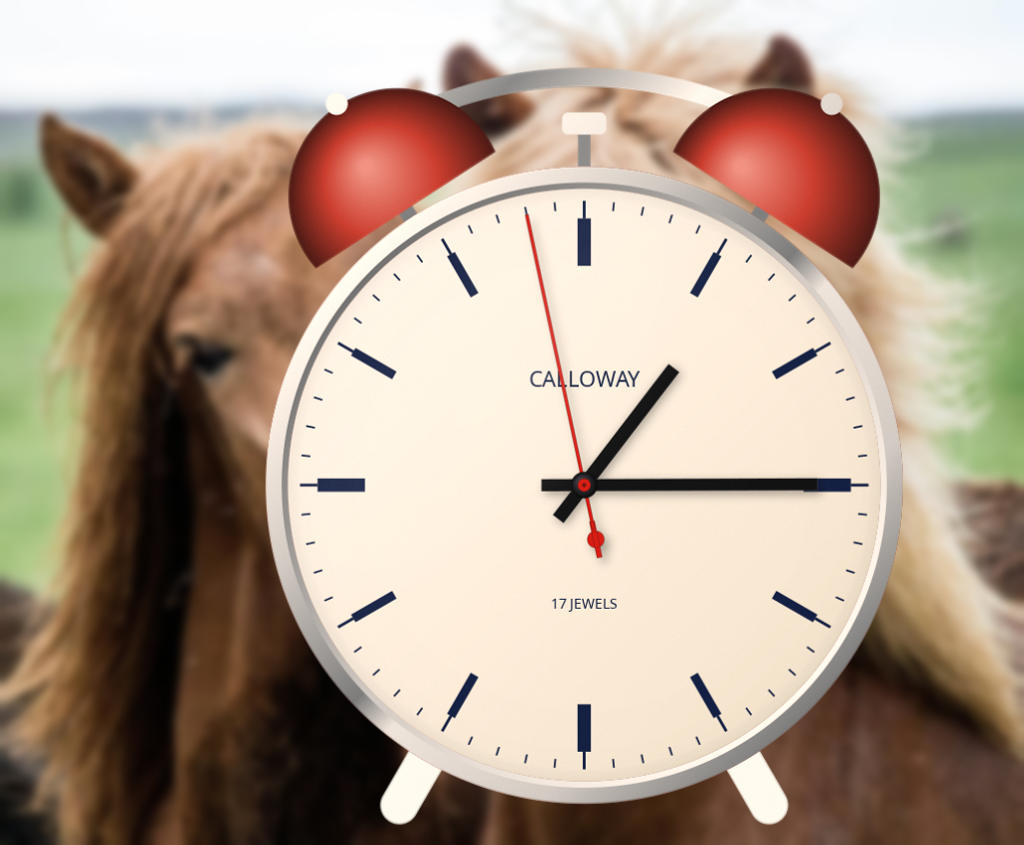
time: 1:14:58
